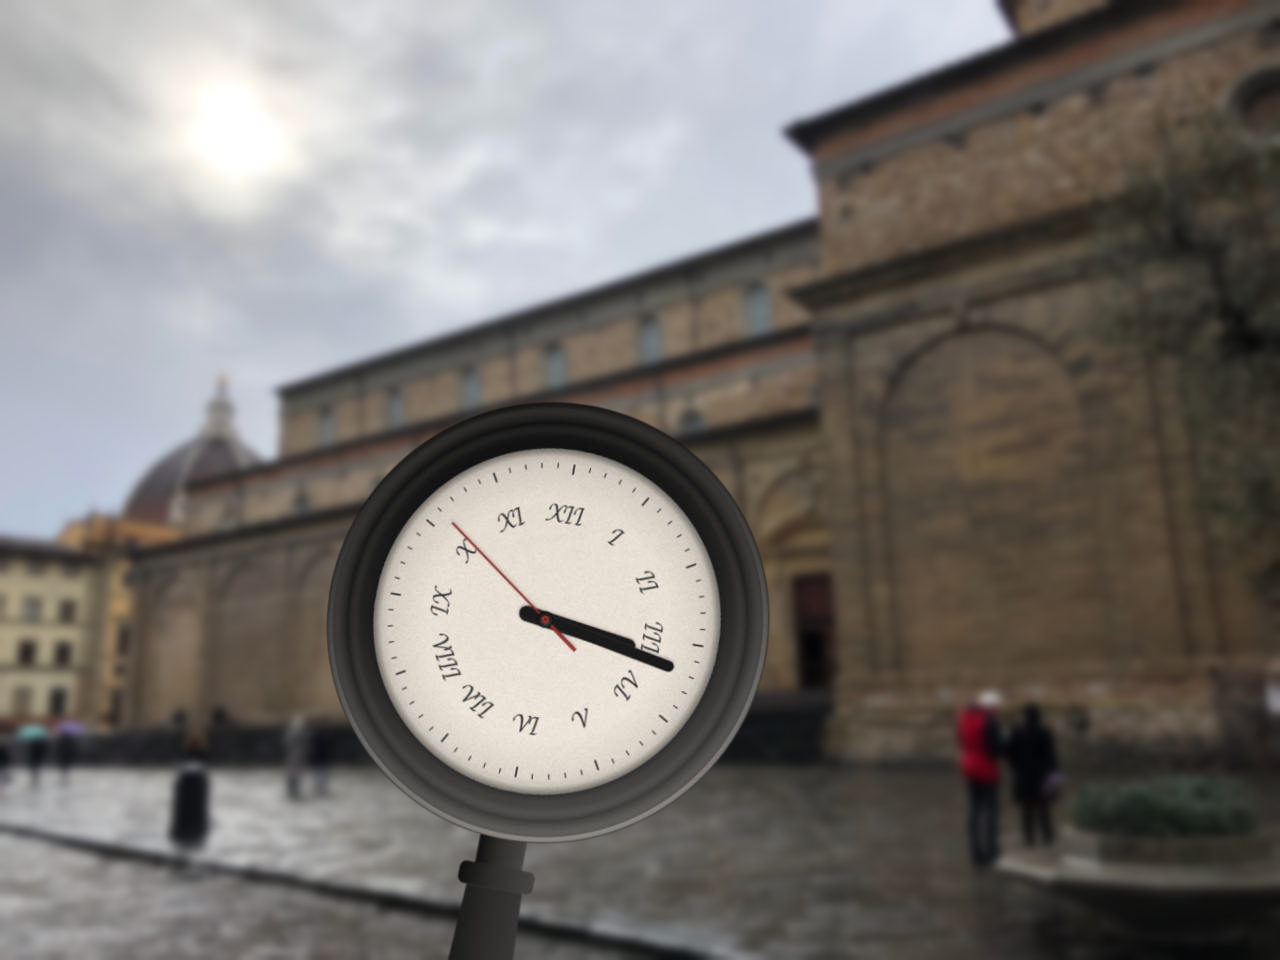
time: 3:16:51
